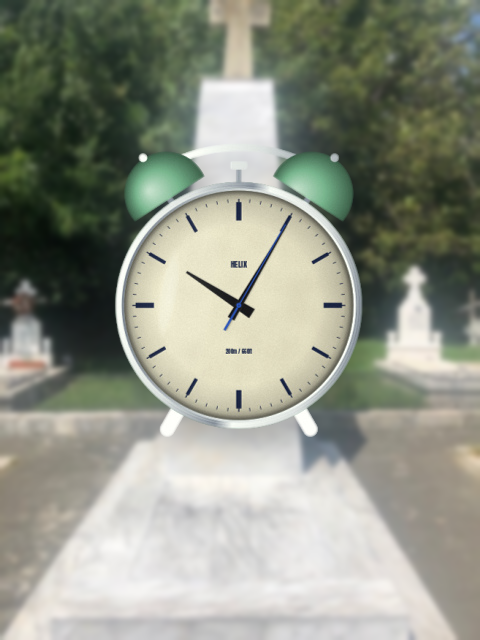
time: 10:05:05
